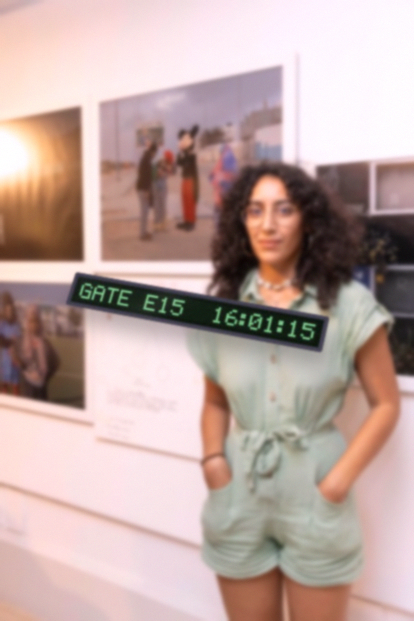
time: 16:01:15
